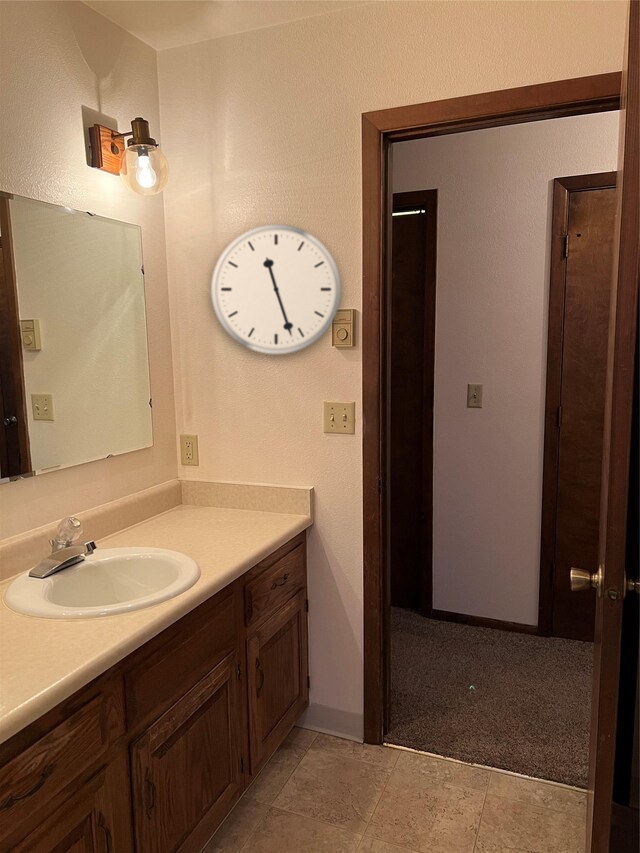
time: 11:27
